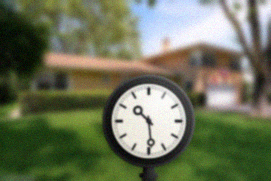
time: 10:29
